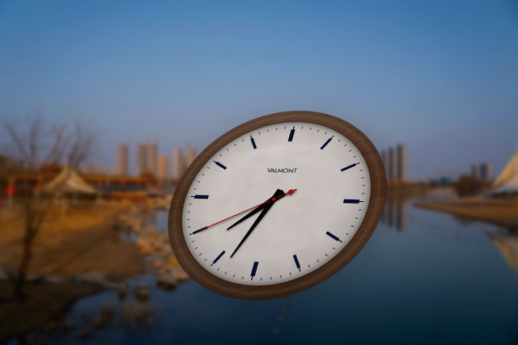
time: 7:33:40
